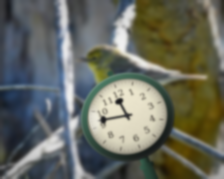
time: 11:47
